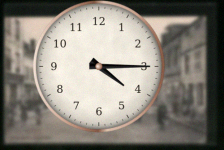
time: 4:15
